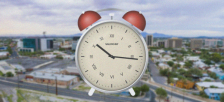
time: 10:16
